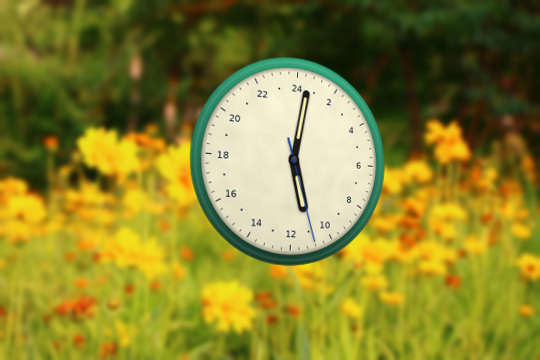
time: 11:01:27
